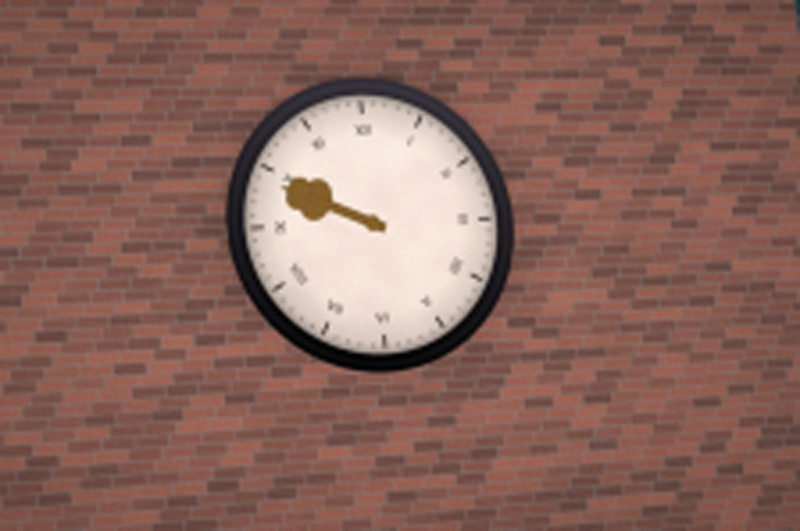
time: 9:49
